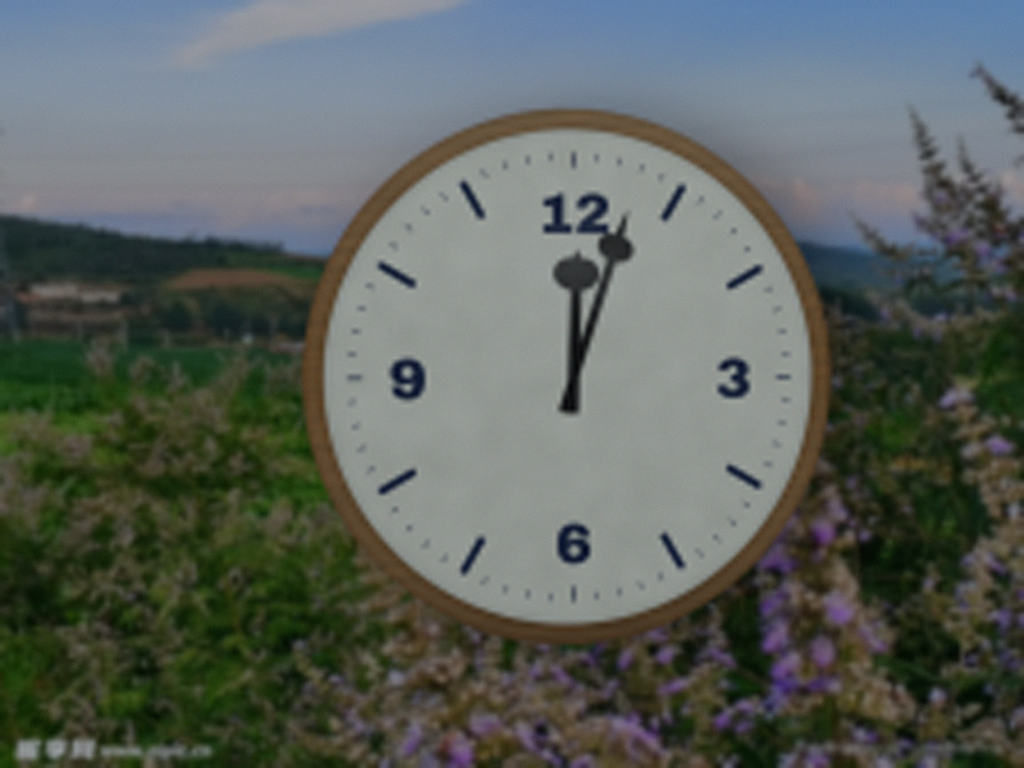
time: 12:03
